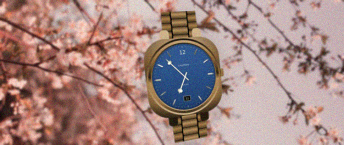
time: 6:53
